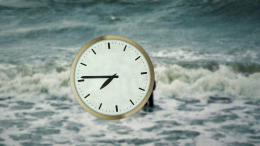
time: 7:46
